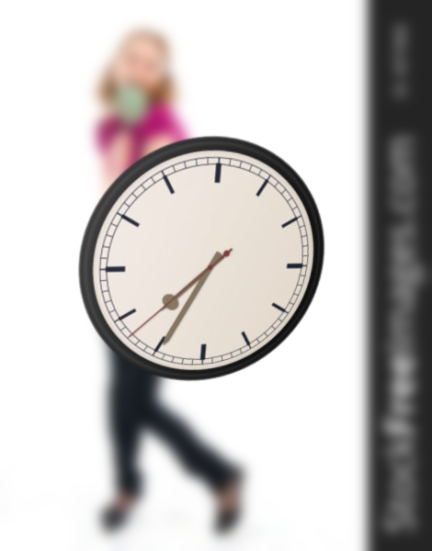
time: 7:34:38
